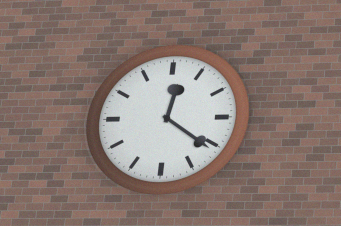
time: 12:21
